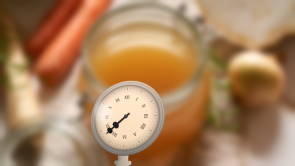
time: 7:38
